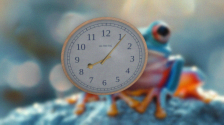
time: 8:06
